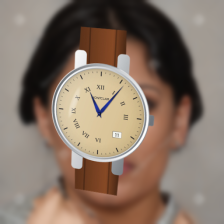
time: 11:06
